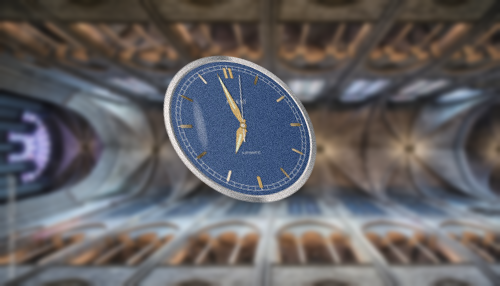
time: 6:58:02
